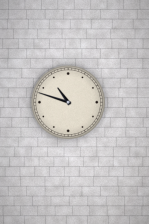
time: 10:48
